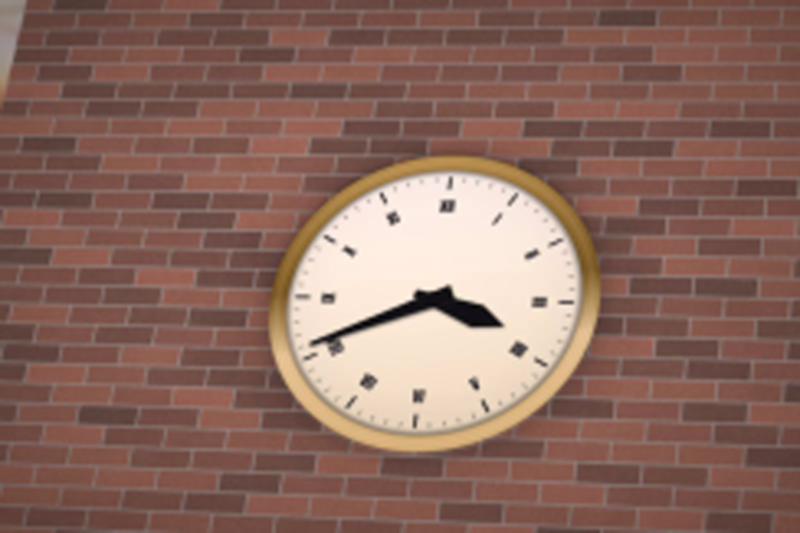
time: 3:41
